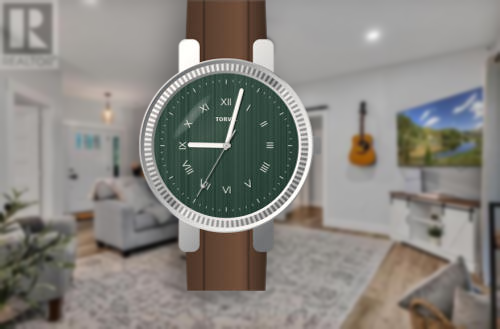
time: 9:02:35
